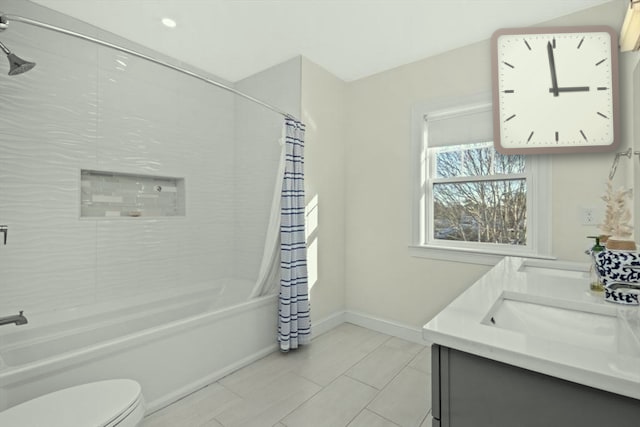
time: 2:59
